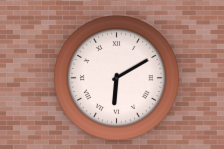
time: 6:10
